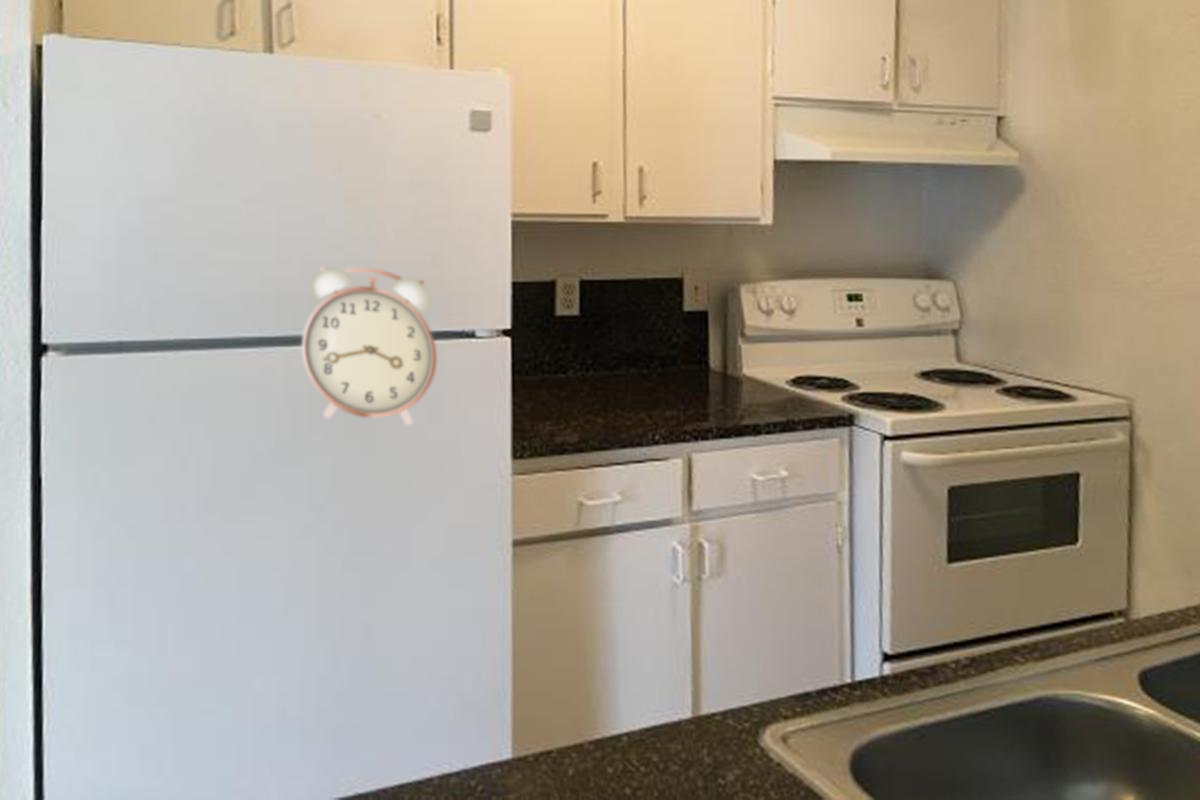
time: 3:42
